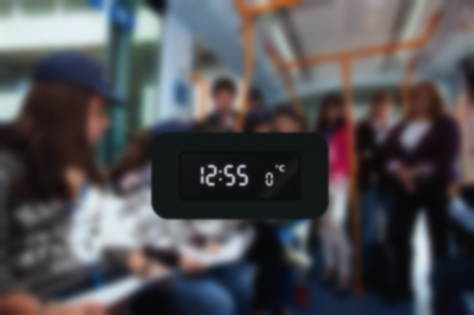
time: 12:55
